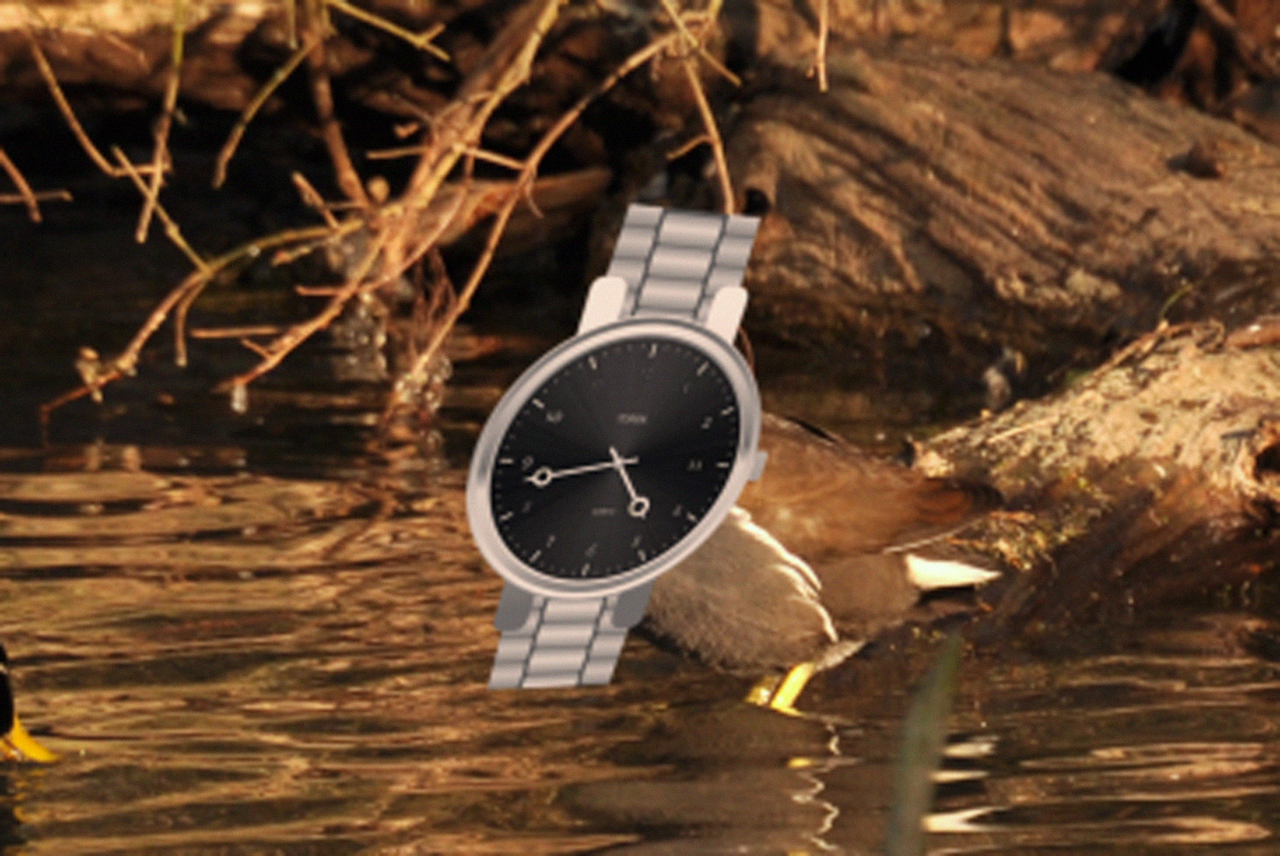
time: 4:43
